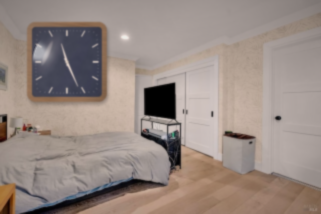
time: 11:26
